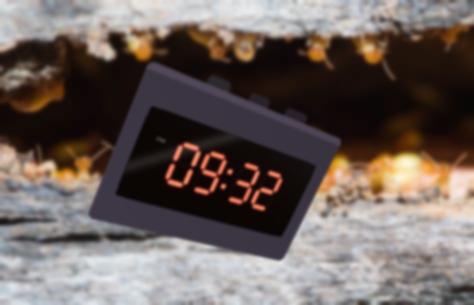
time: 9:32
